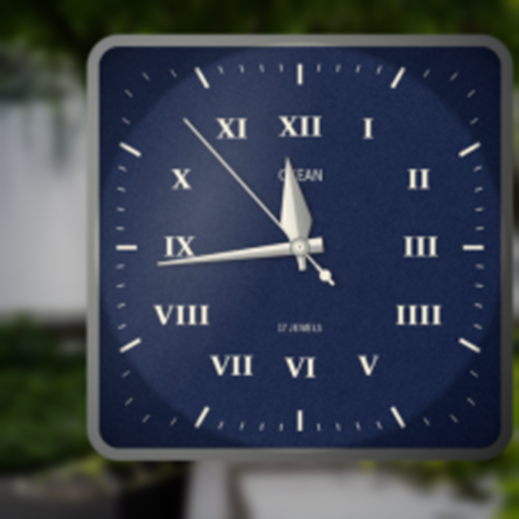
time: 11:43:53
